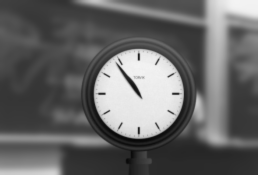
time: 10:54
